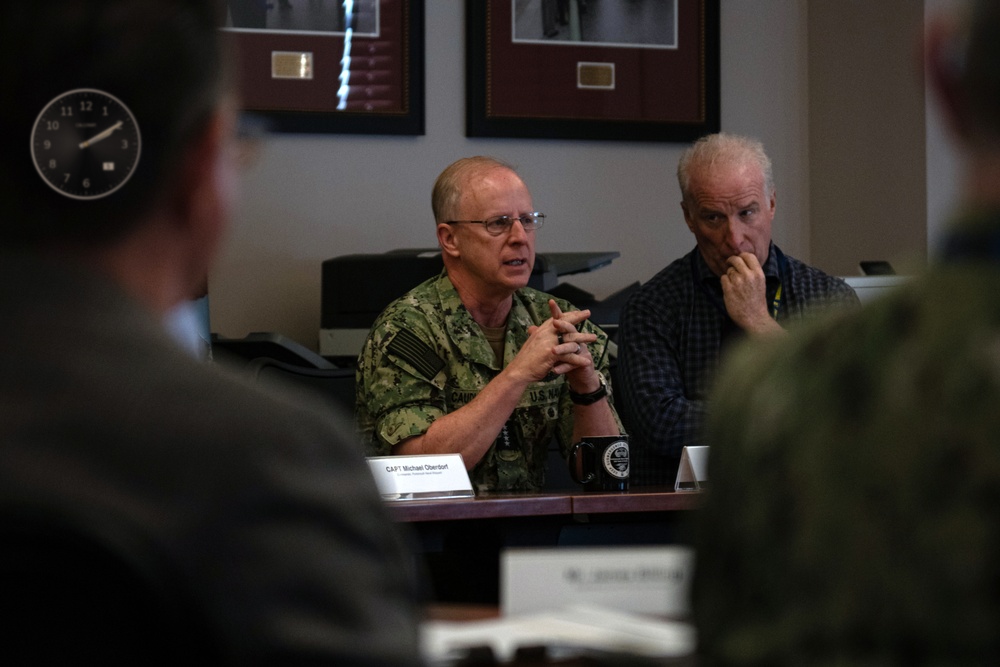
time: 2:10
